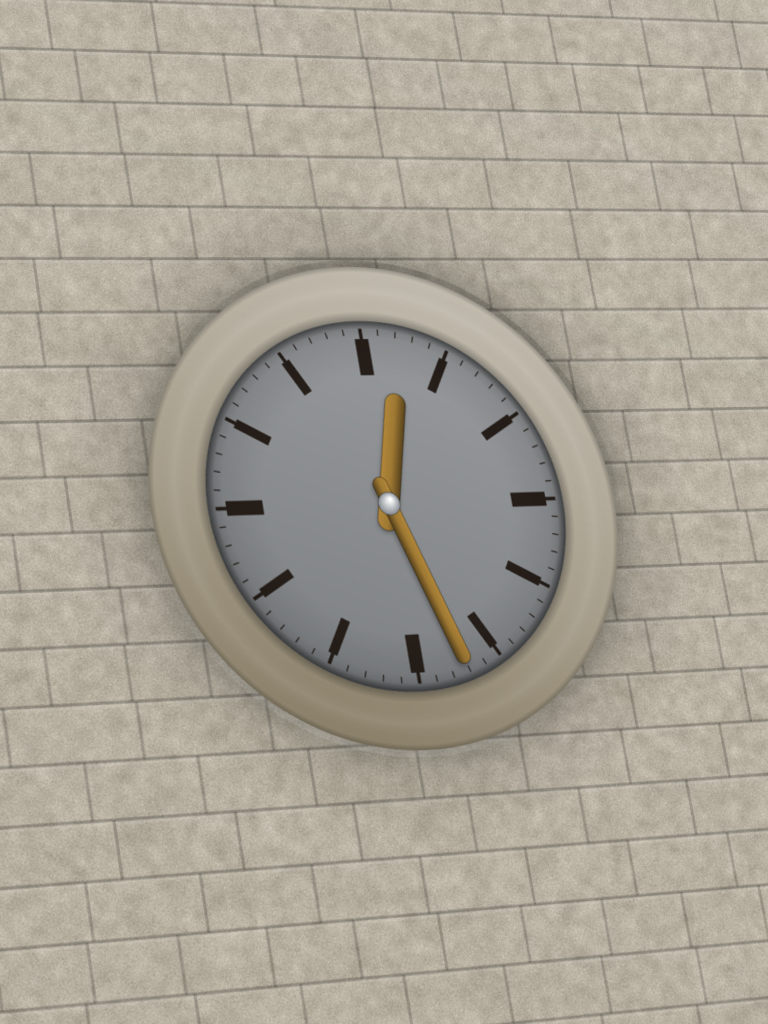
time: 12:27
